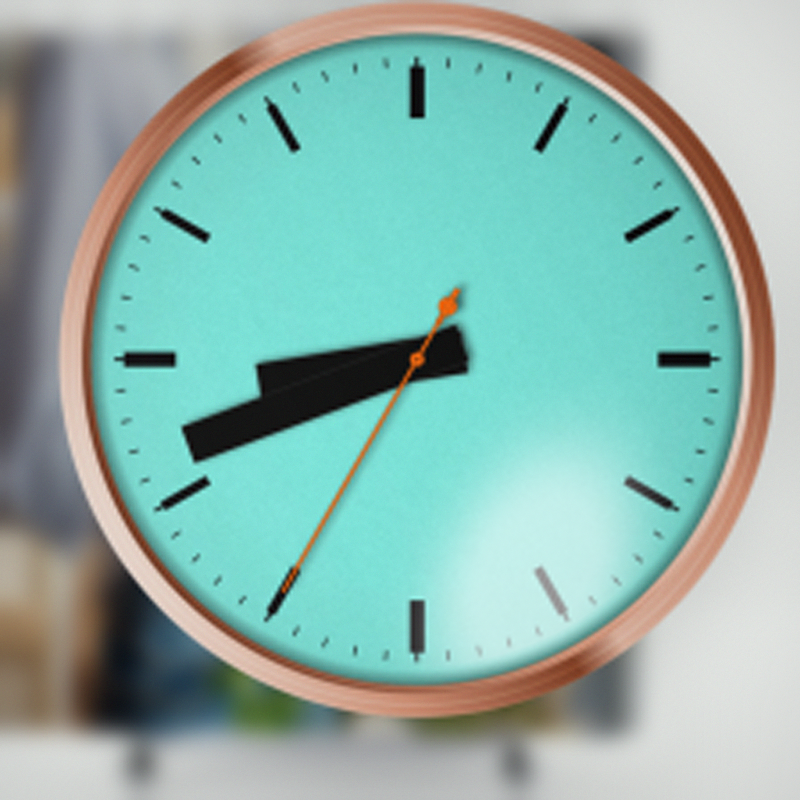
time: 8:41:35
